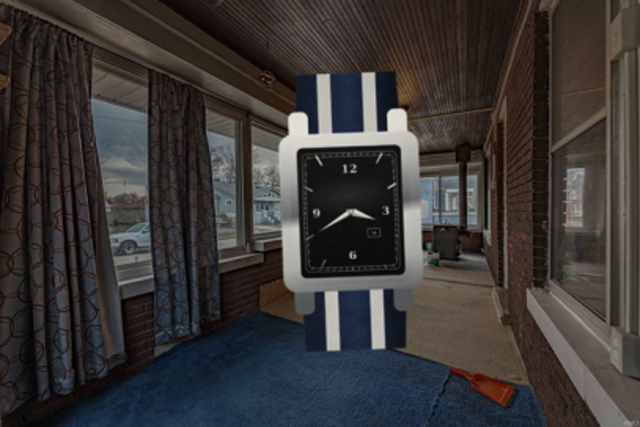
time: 3:40
